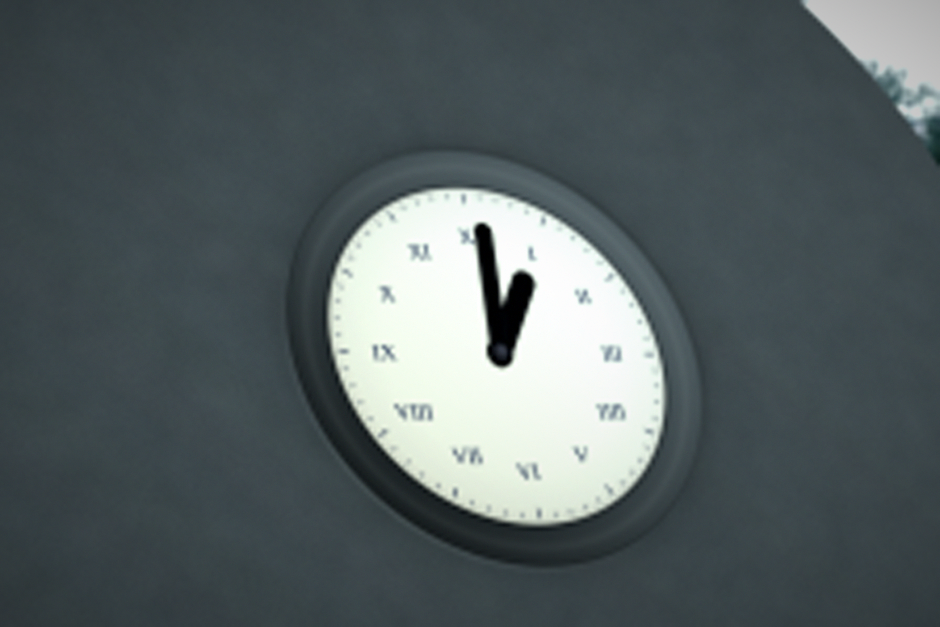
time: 1:01
